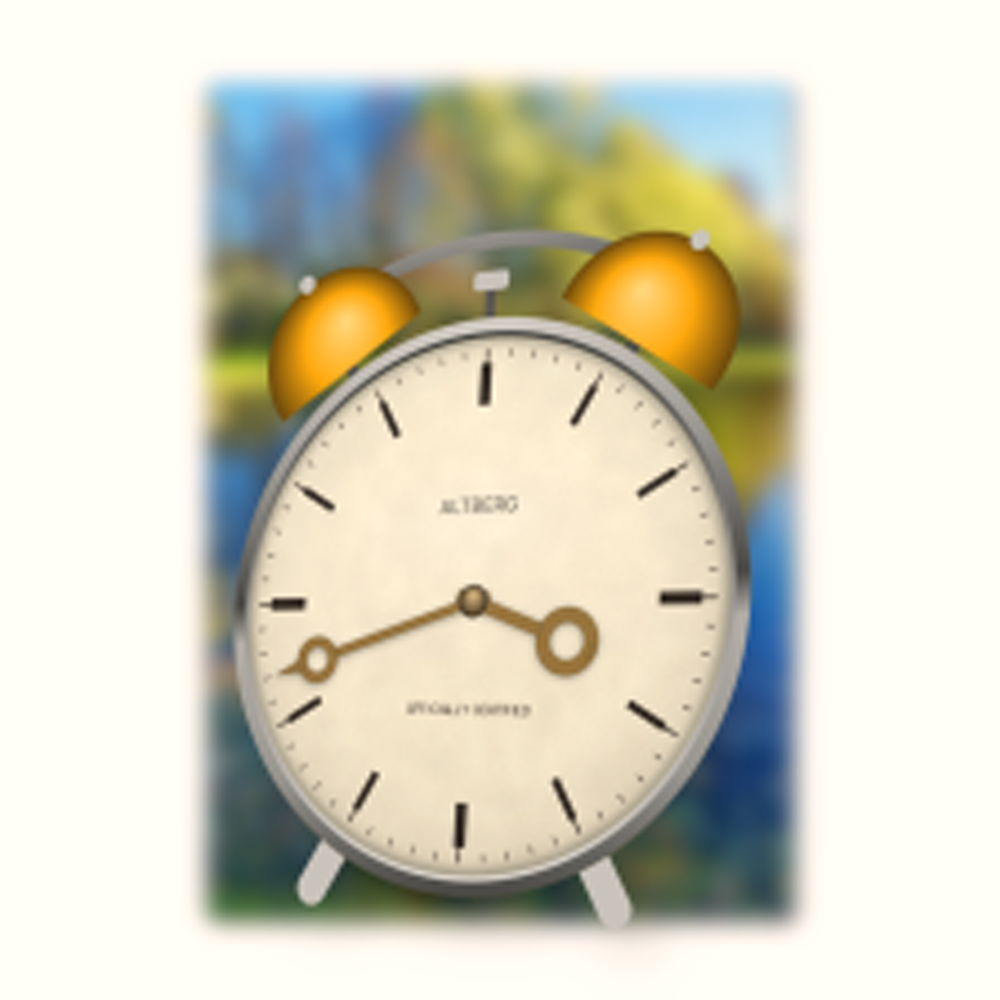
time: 3:42
